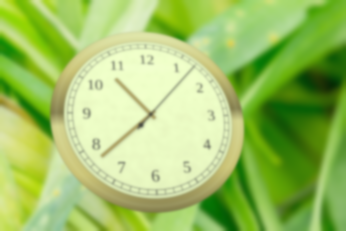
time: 10:38:07
